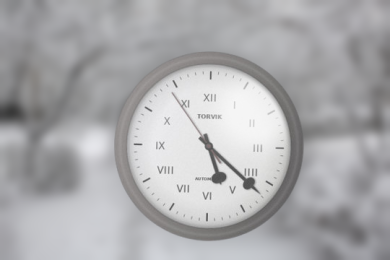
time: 5:21:54
